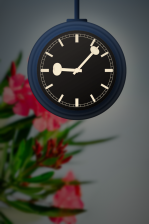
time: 9:07
